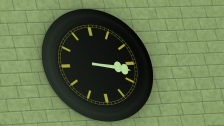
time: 3:17
